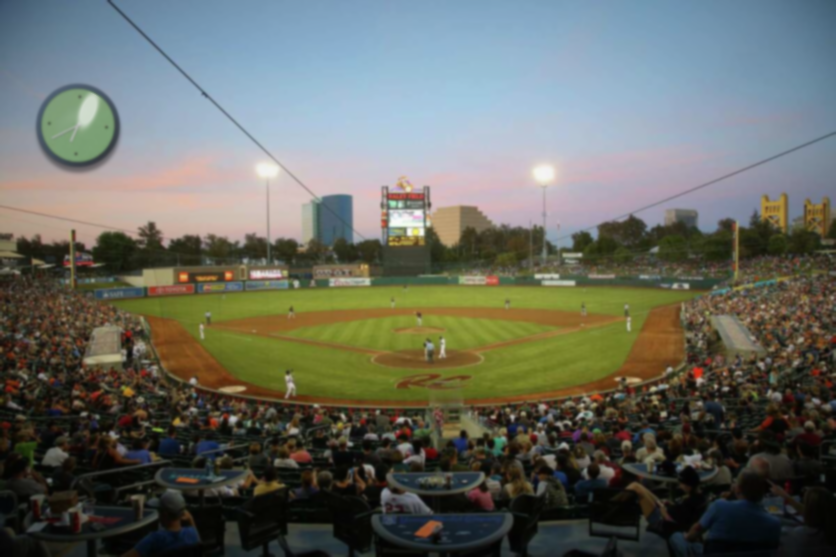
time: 6:40
